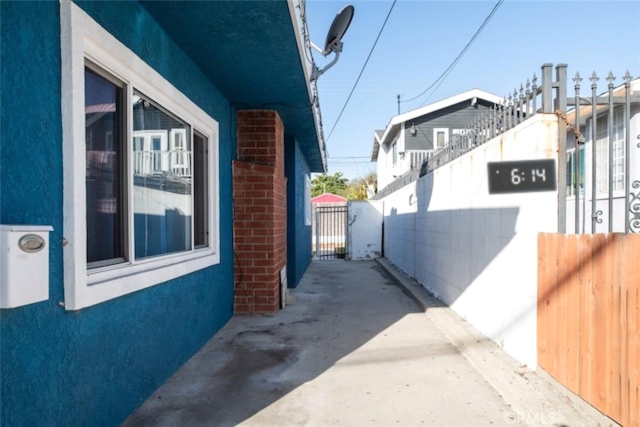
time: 6:14
